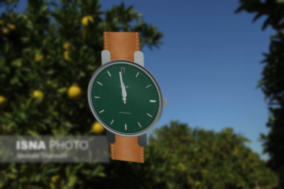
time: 11:59
